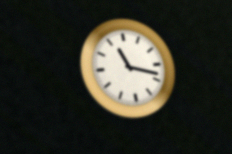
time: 11:18
